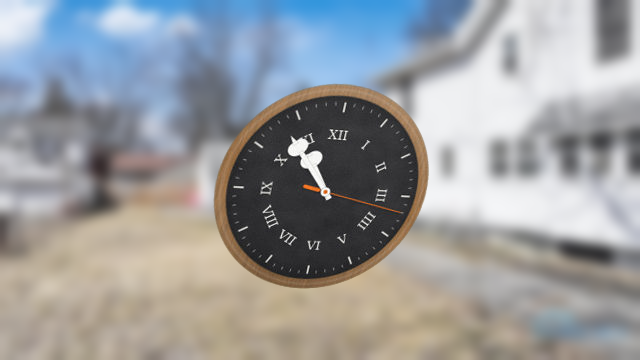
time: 10:53:17
